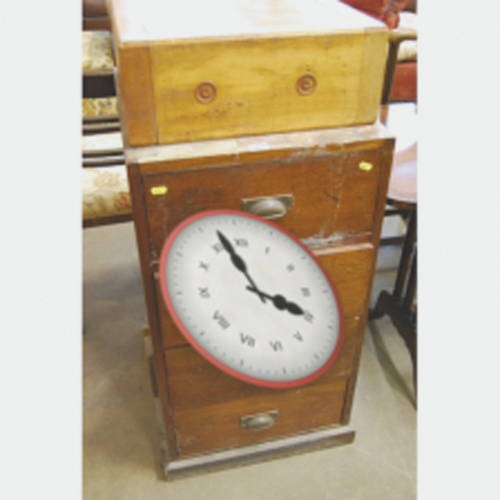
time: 3:57
